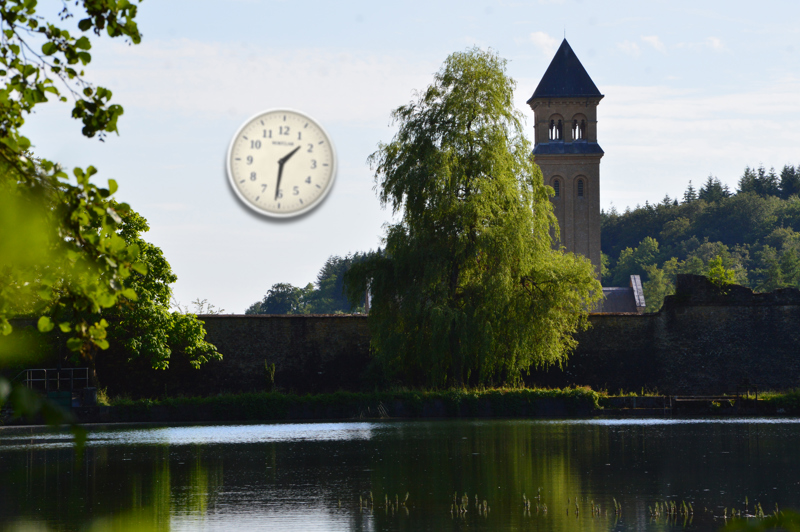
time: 1:31
